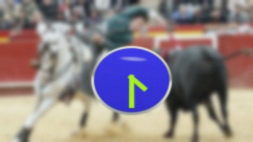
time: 4:30
